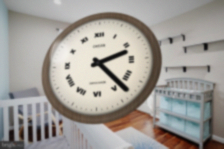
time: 2:23
